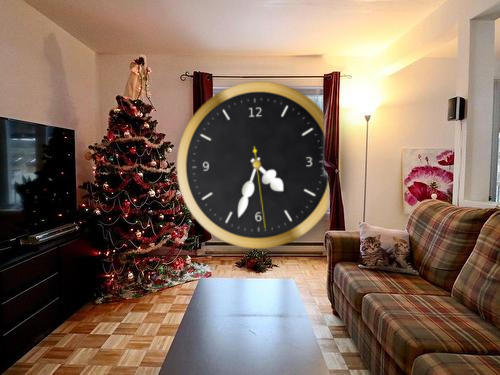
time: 4:33:29
